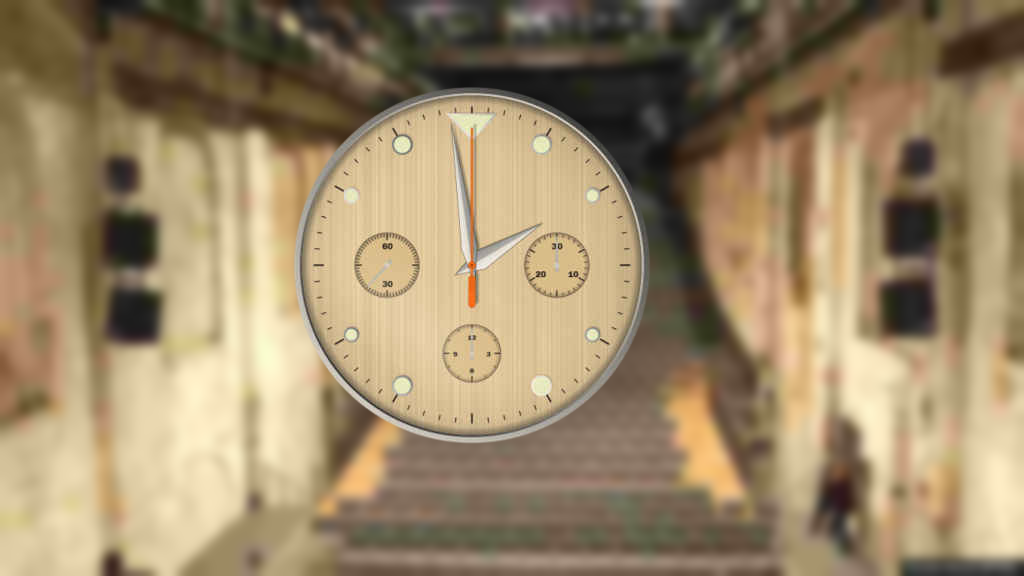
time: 1:58:37
